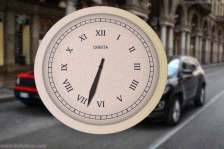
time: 6:33
